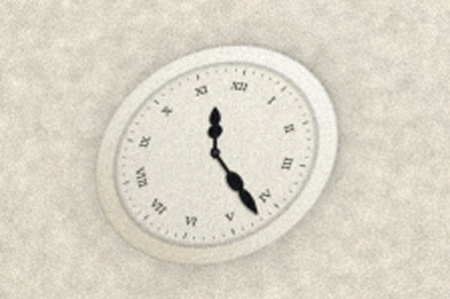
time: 11:22
